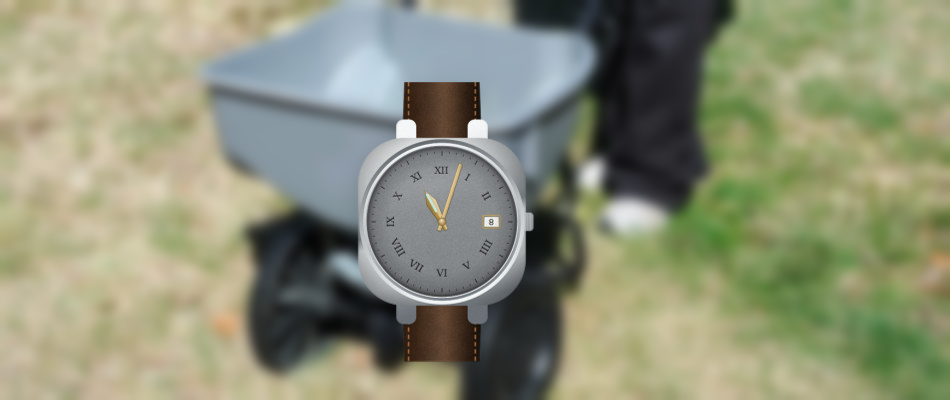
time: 11:03
